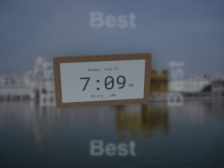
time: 7:09
